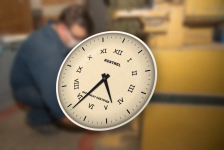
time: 4:34
